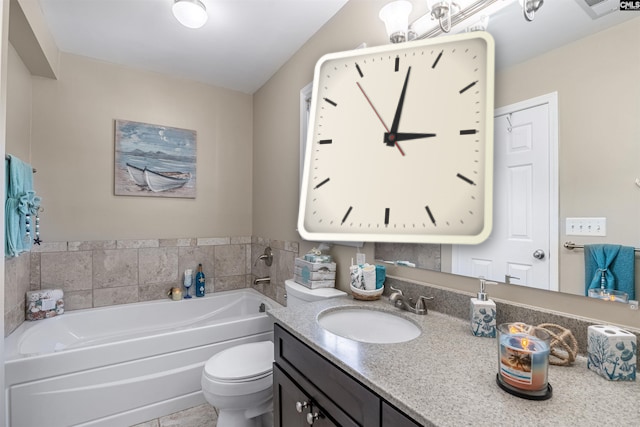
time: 3:01:54
